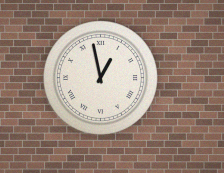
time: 12:58
